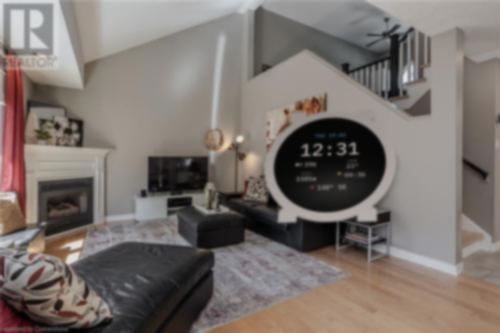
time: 12:31
